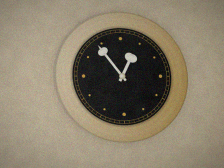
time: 12:54
